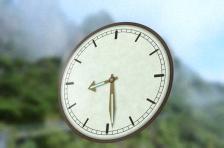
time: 8:29
